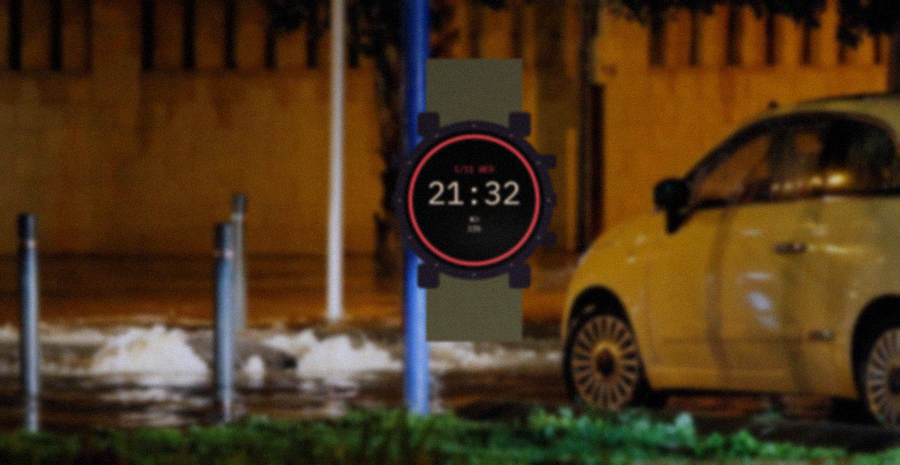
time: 21:32
